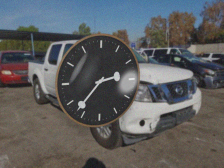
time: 2:37
